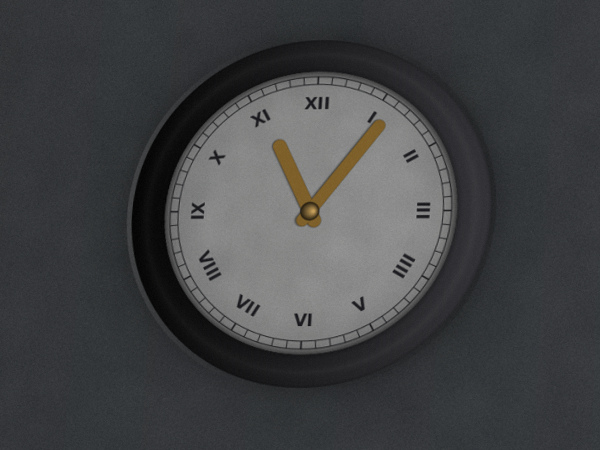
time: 11:06
